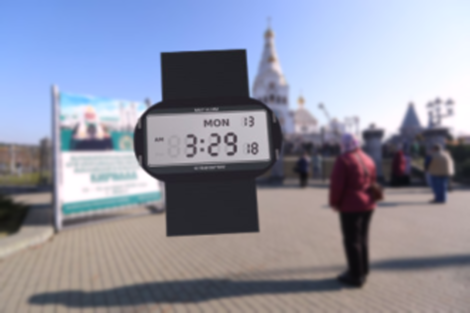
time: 3:29:18
